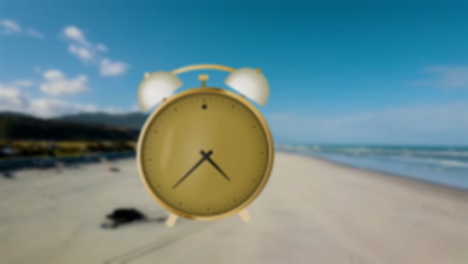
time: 4:38
